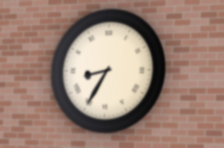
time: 8:35
